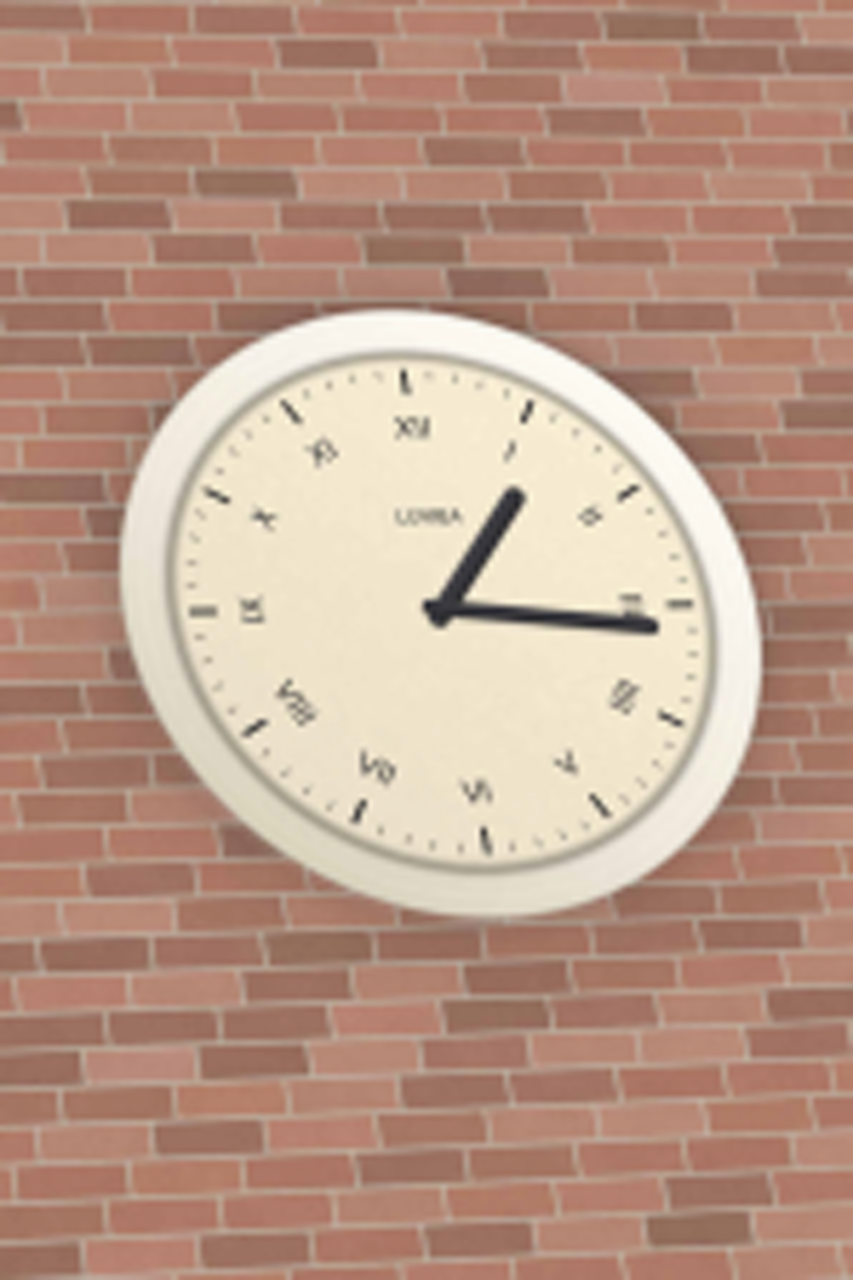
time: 1:16
